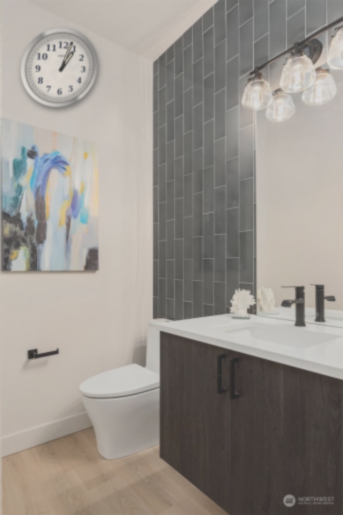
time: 1:03
